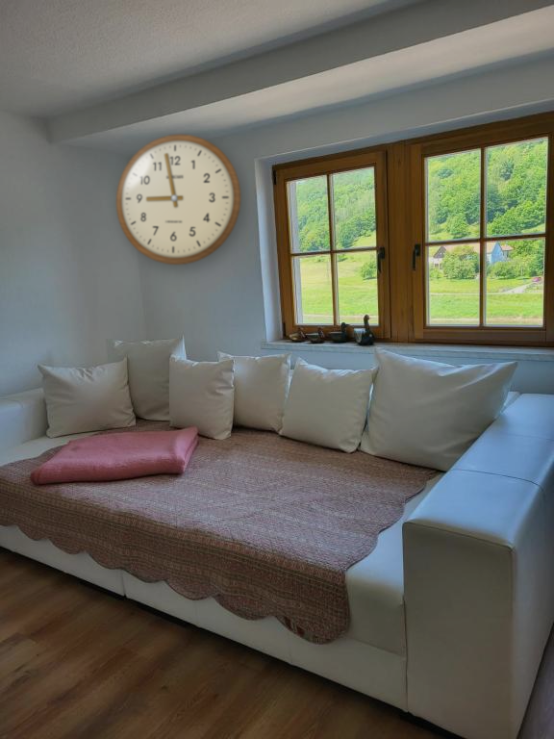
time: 8:58
